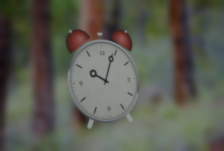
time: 10:04
